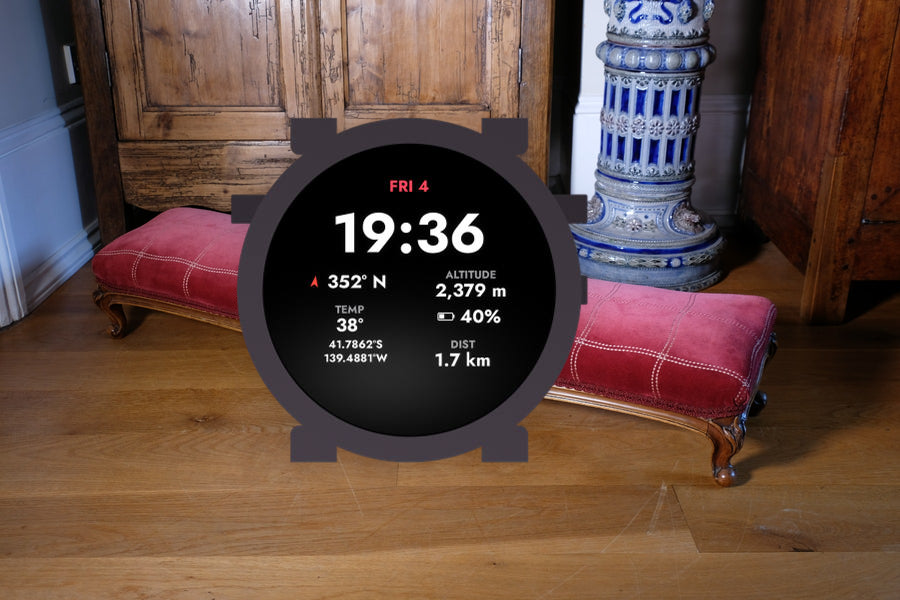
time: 19:36
